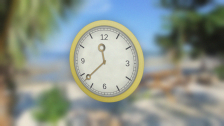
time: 11:38
